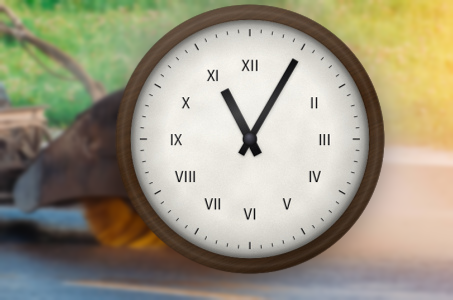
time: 11:05
